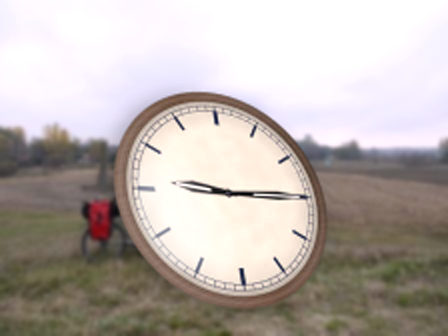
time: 9:15
